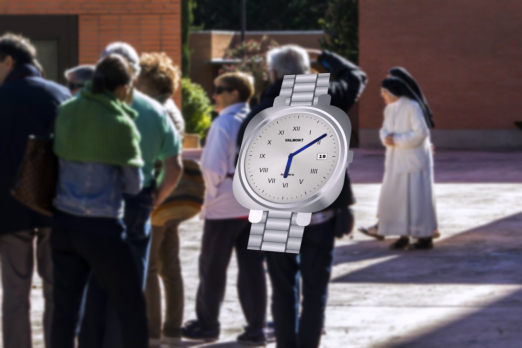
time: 6:09
